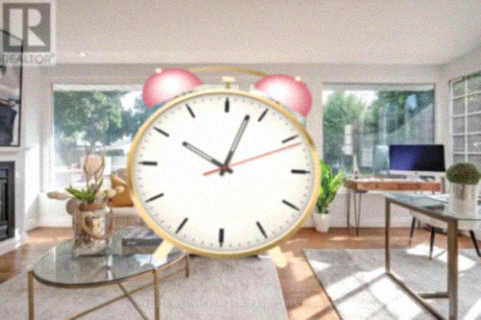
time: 10:03:11
